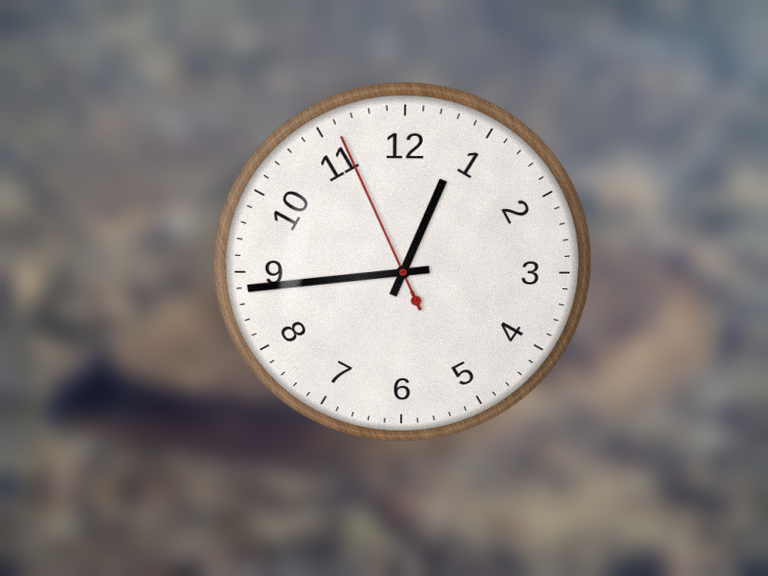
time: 12:43:56
